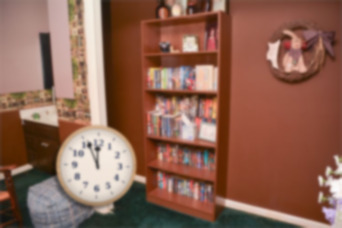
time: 11:56
